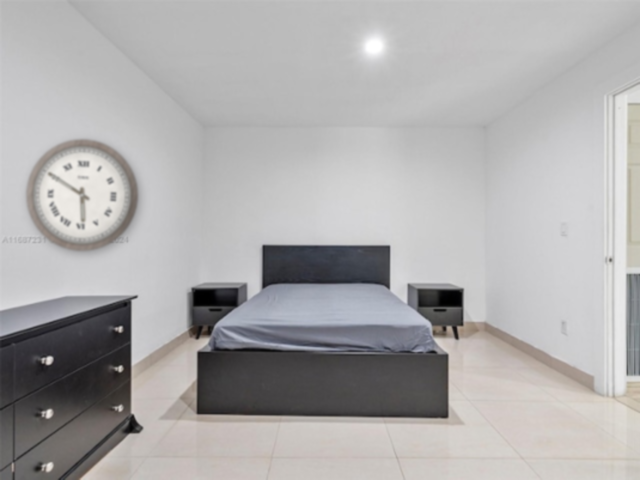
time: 5:50
